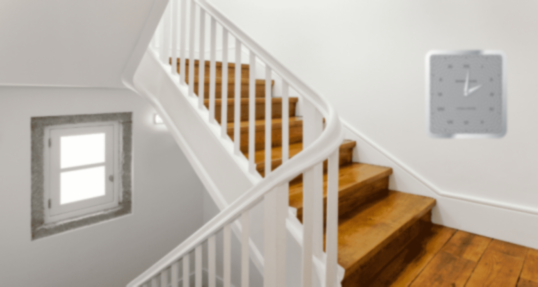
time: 2:01
